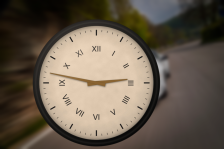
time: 2:47
